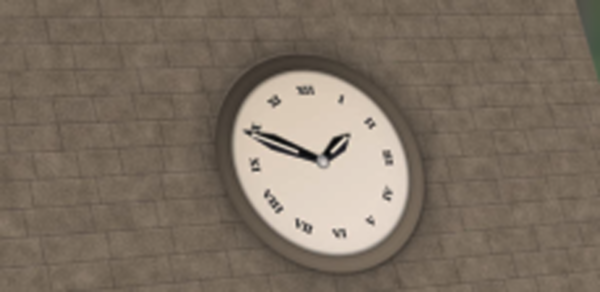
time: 1:49
